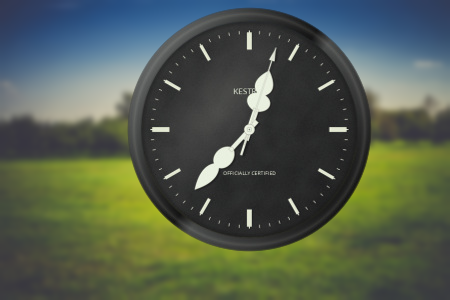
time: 12:37:03
